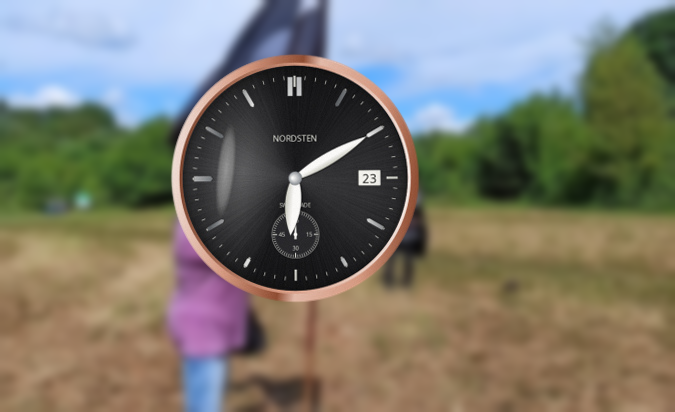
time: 6:10
